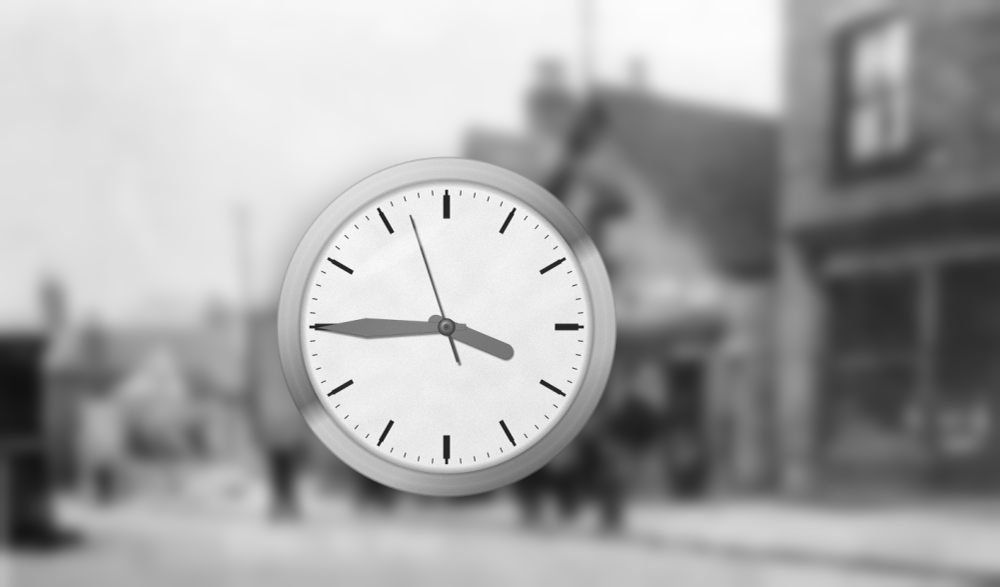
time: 3:44:57
